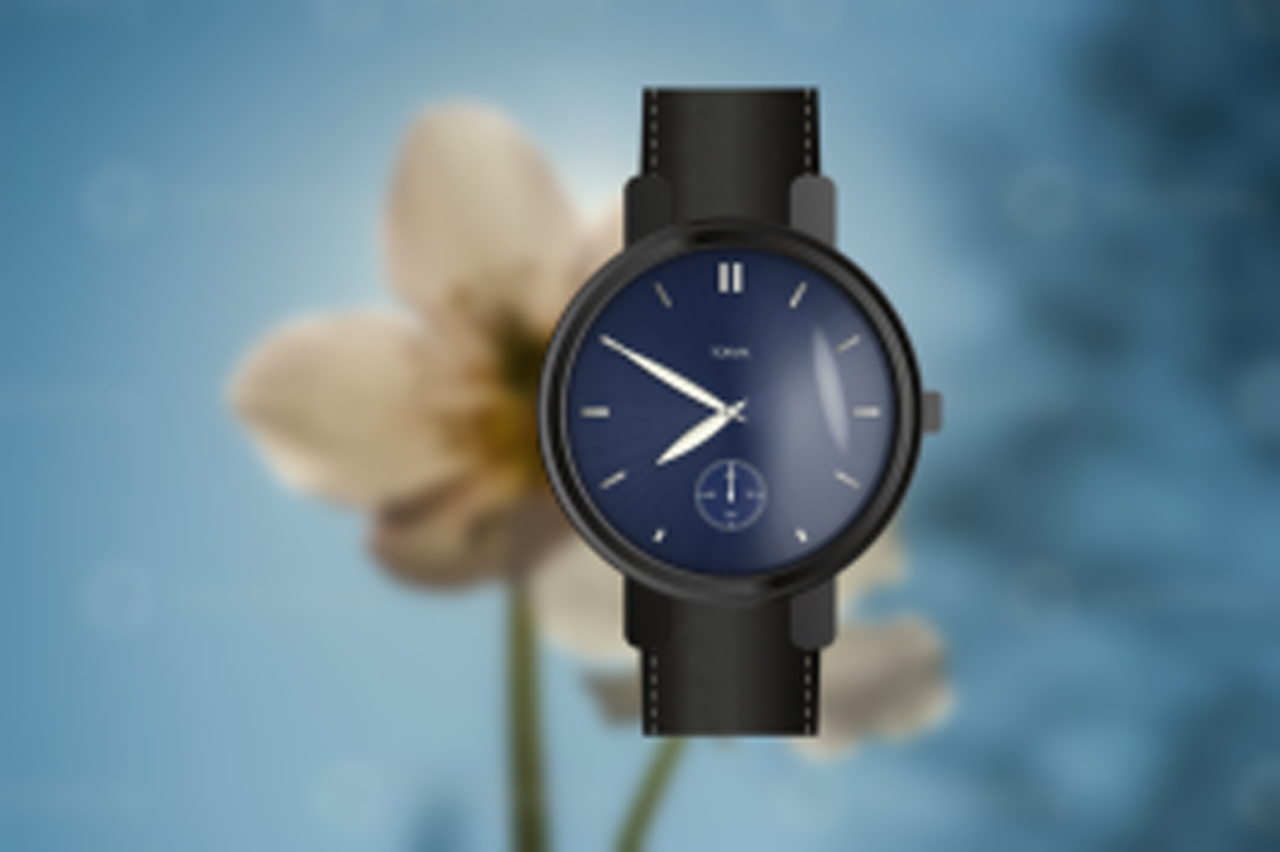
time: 7:50
